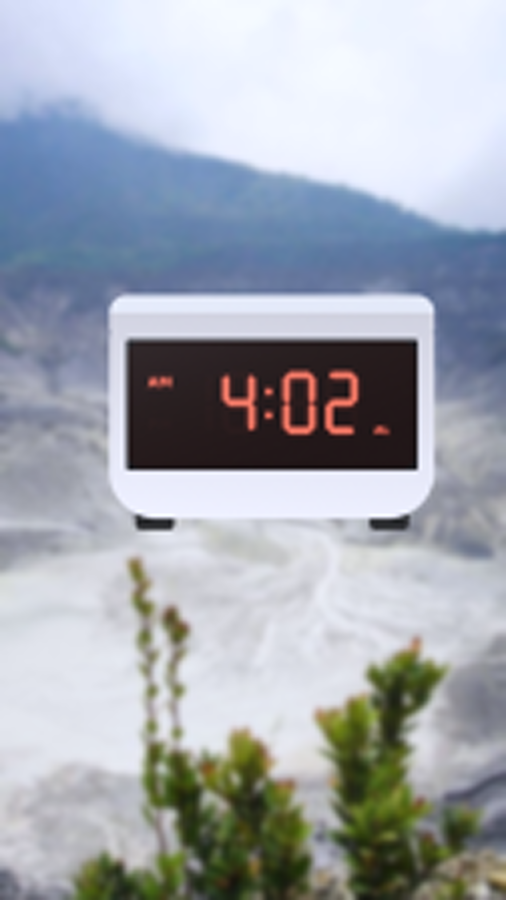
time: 4:02
